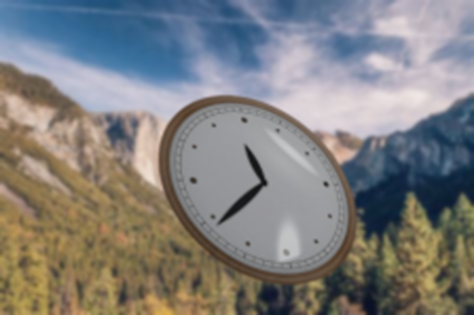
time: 11:39
